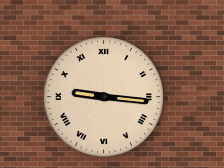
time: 9:16
